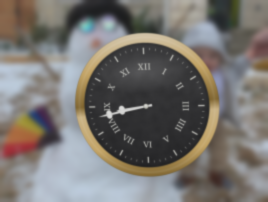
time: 8:43
